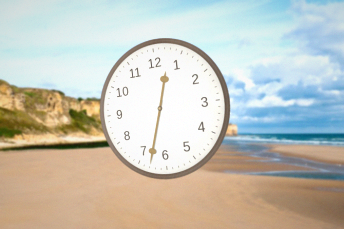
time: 12:33
